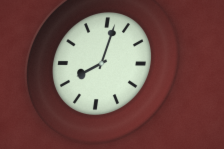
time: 8:02
